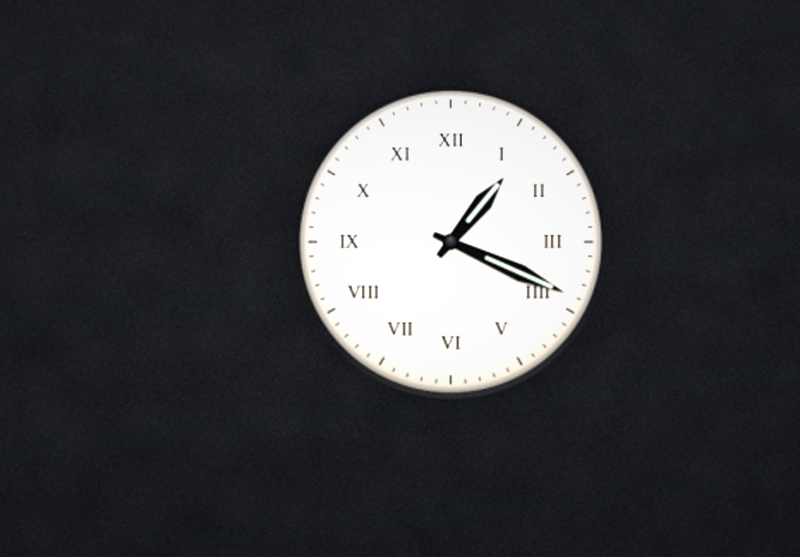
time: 1:19
